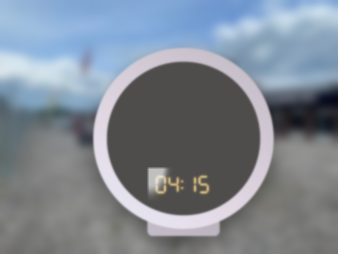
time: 4:15
